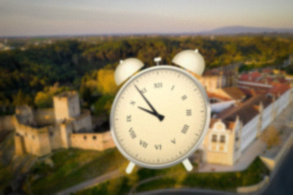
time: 9:54
